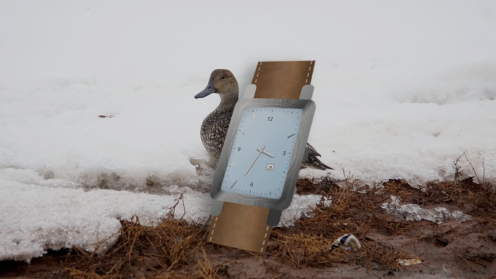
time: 3:34
